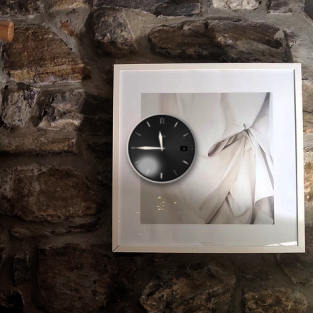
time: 11:45
